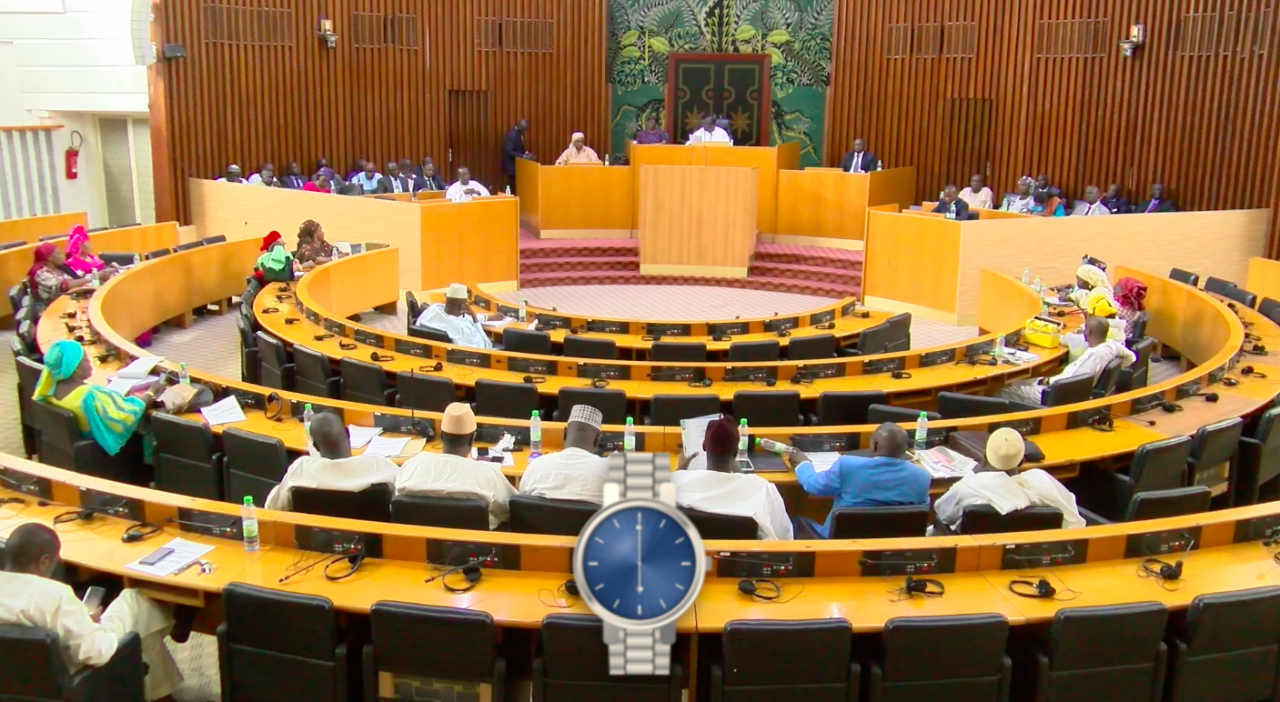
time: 6:00
